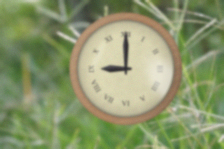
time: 9:00
